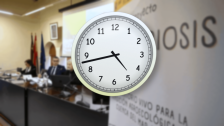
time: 4:43
